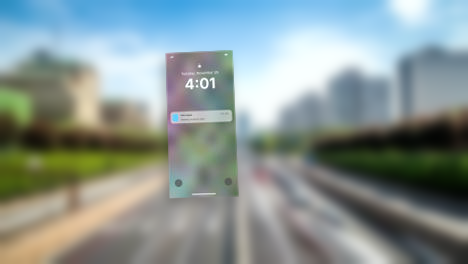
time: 4:01
